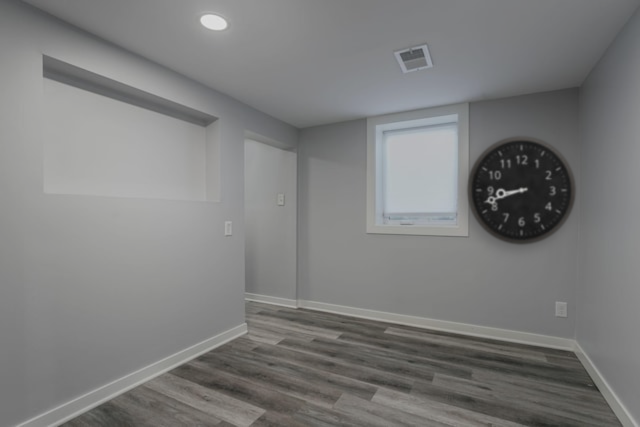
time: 8:42
